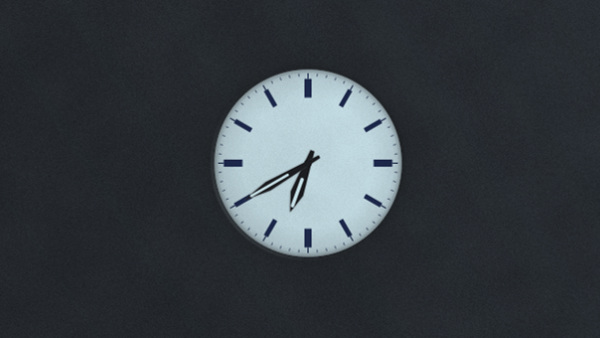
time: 6:40
